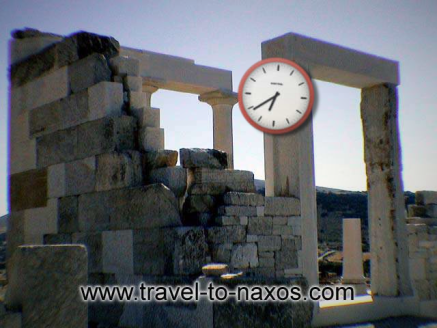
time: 6:39
